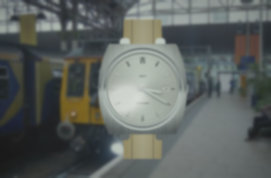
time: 3:20
